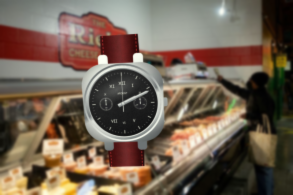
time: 2:11
